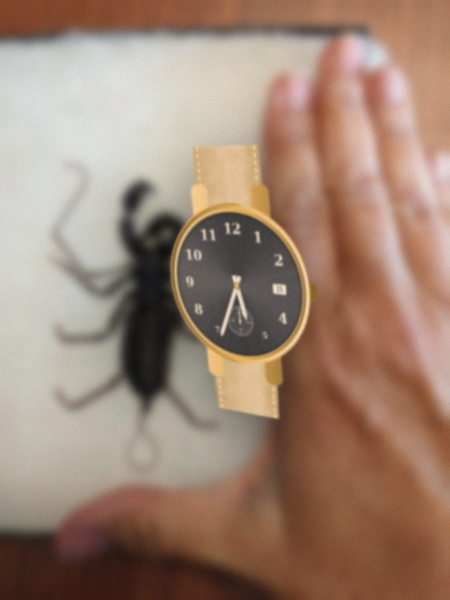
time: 5:34
